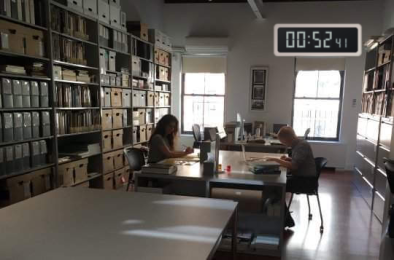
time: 0:52:41
